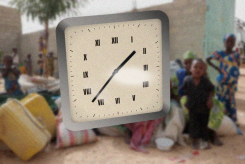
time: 1:37
